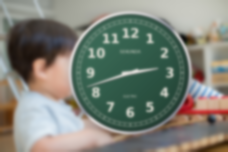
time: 2:42
